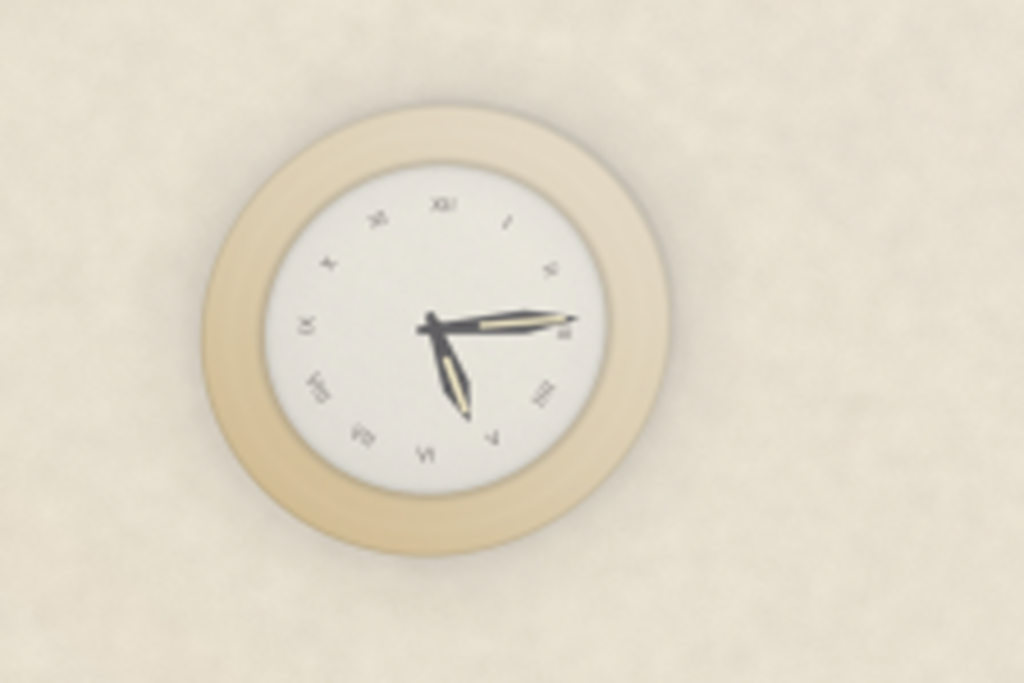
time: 5:14
